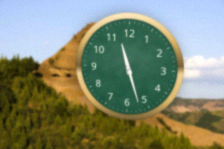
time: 11:27
